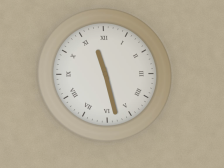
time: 11:28
